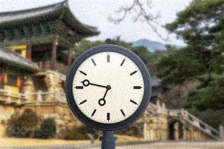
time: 6:47
